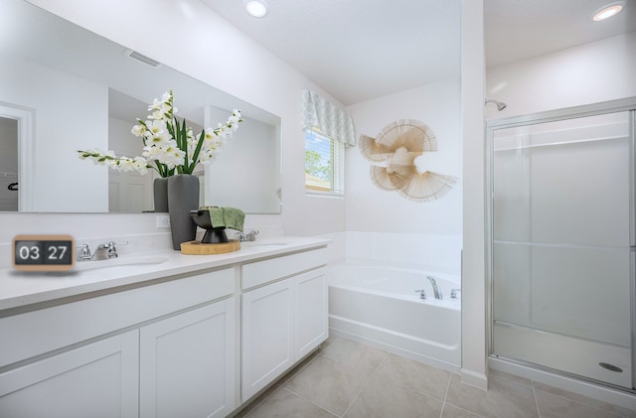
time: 3:27
